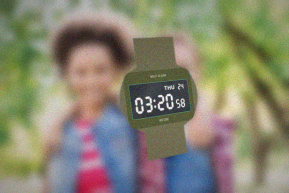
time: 3:20:58
